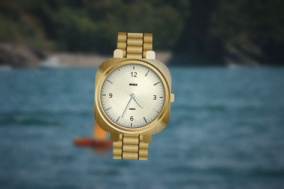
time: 4:34
